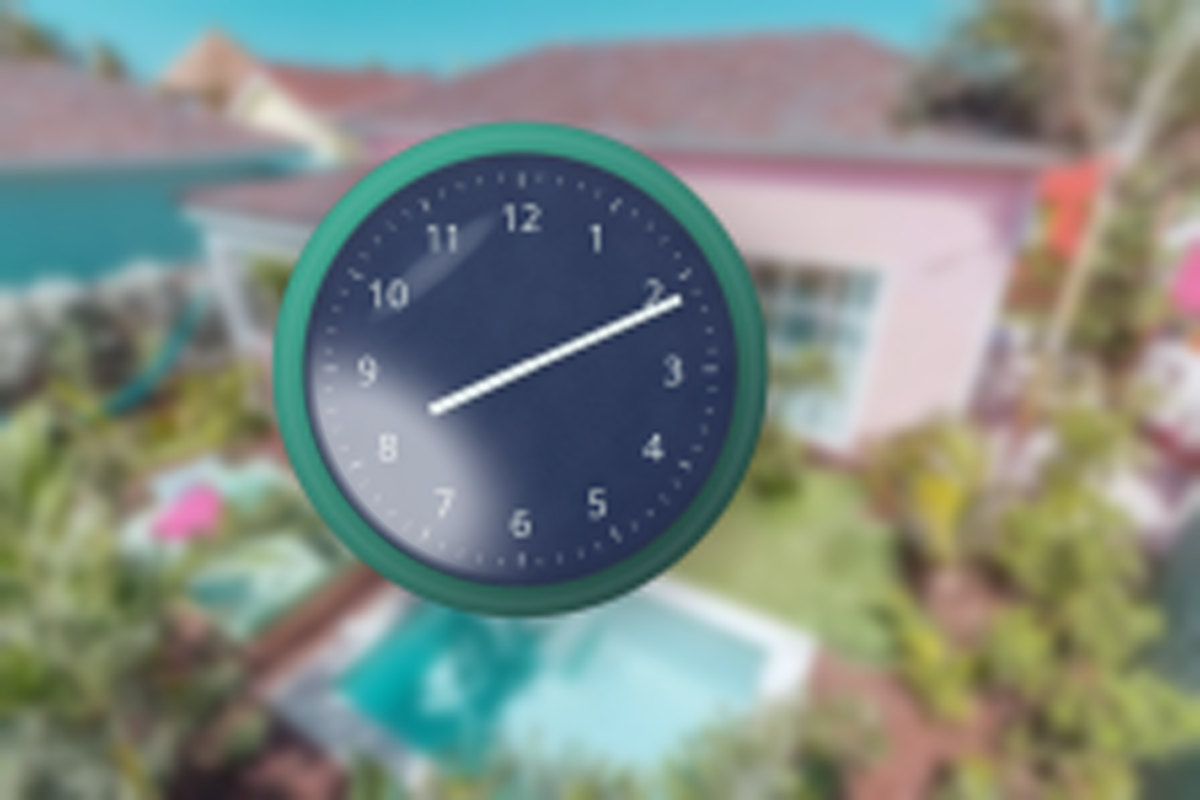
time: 8:11
